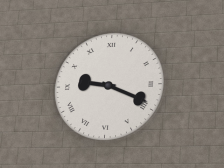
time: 9:19
